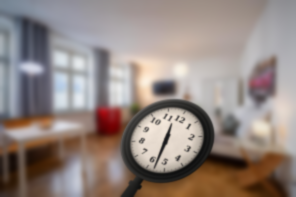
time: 11:28
